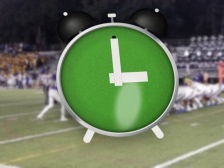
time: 3:00
